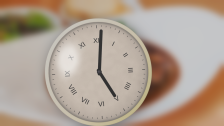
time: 5:01
